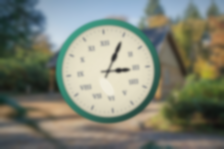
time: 3:05
